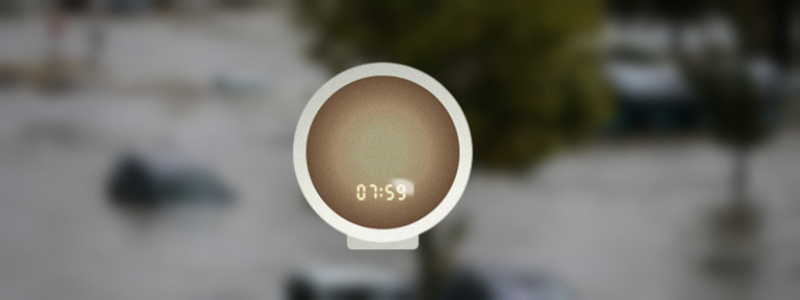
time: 7:59
